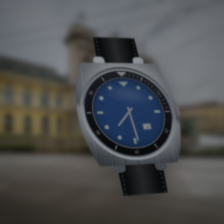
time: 7:29
